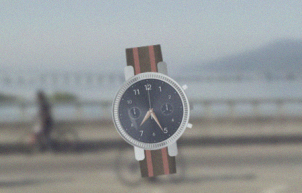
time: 7:26
